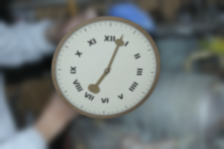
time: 7:03
